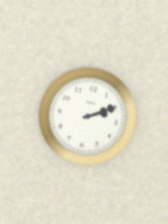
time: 2:10
